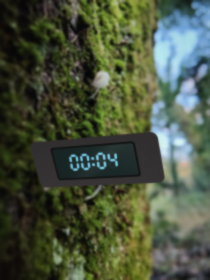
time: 0:04
